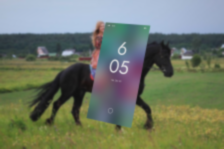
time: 6:05
